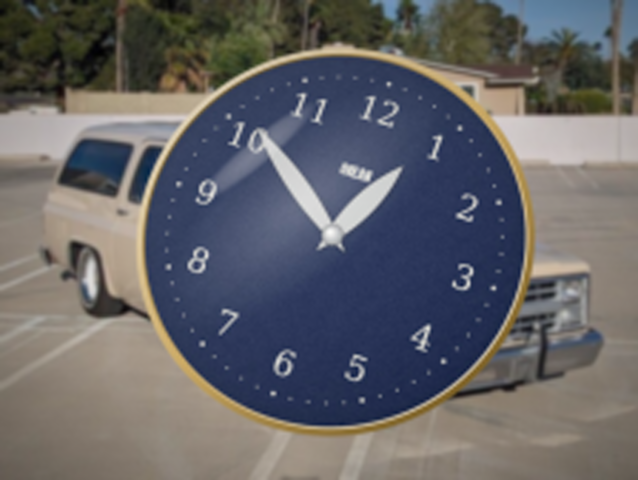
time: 12:51
